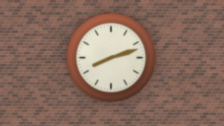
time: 8:12
